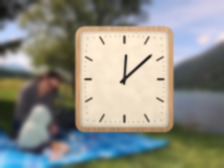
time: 12:08
